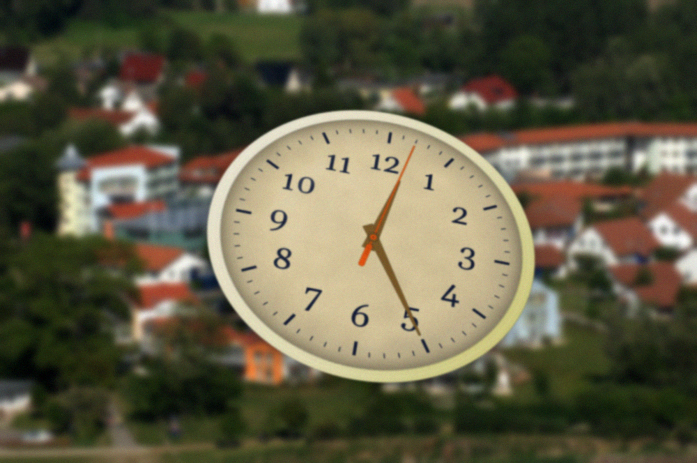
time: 12:25:02
